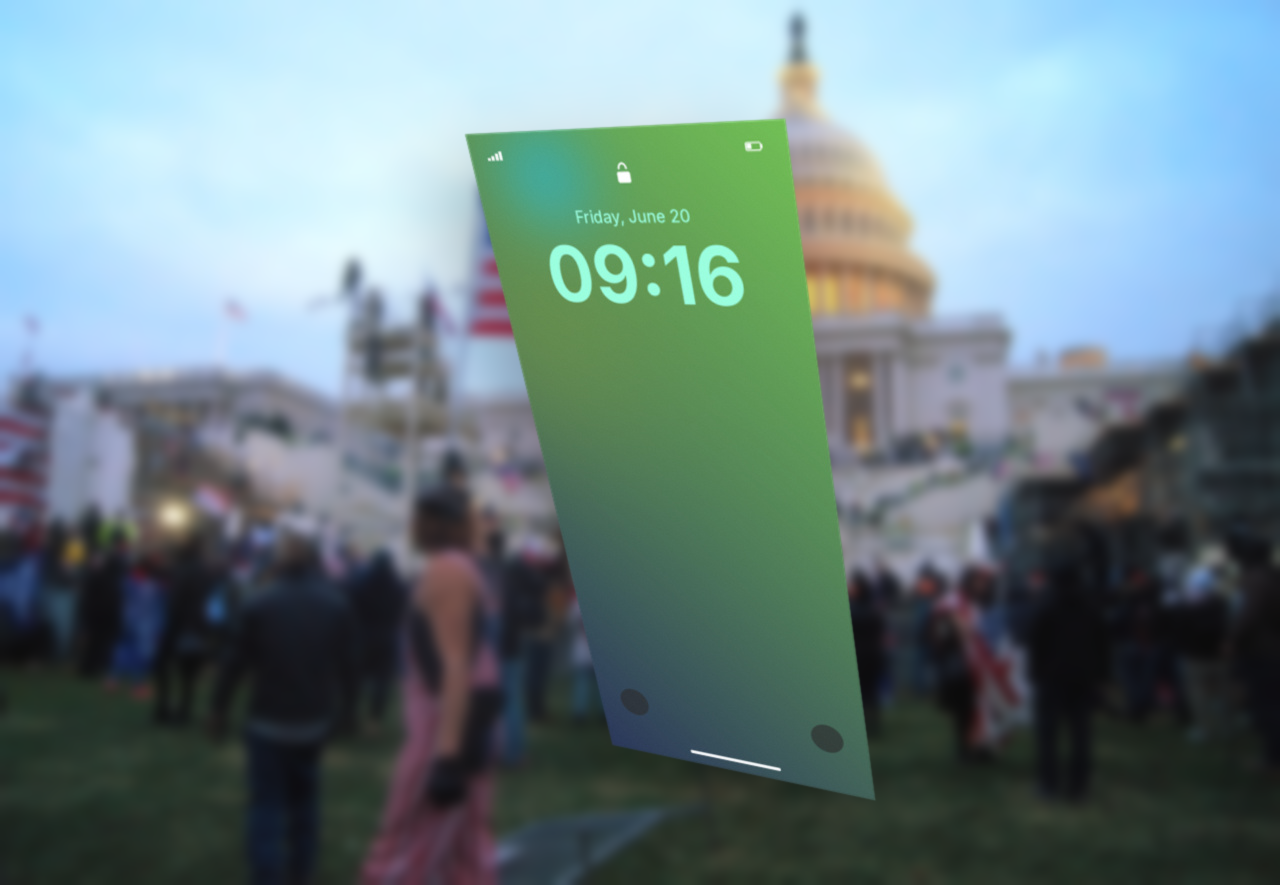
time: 9:16
